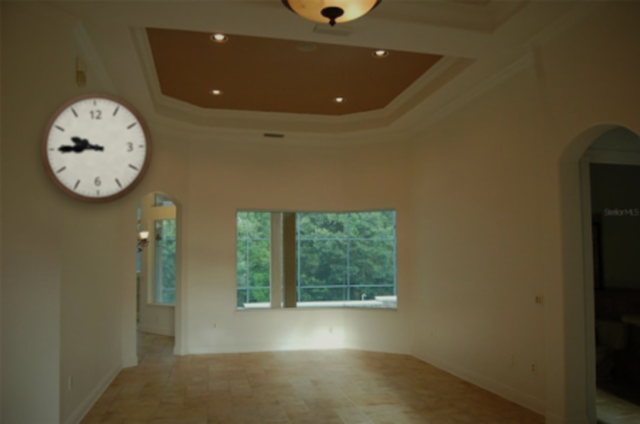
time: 9:45
